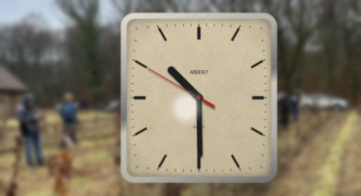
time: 10:29:50
